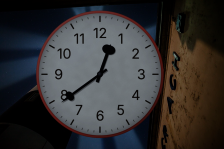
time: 12:39
